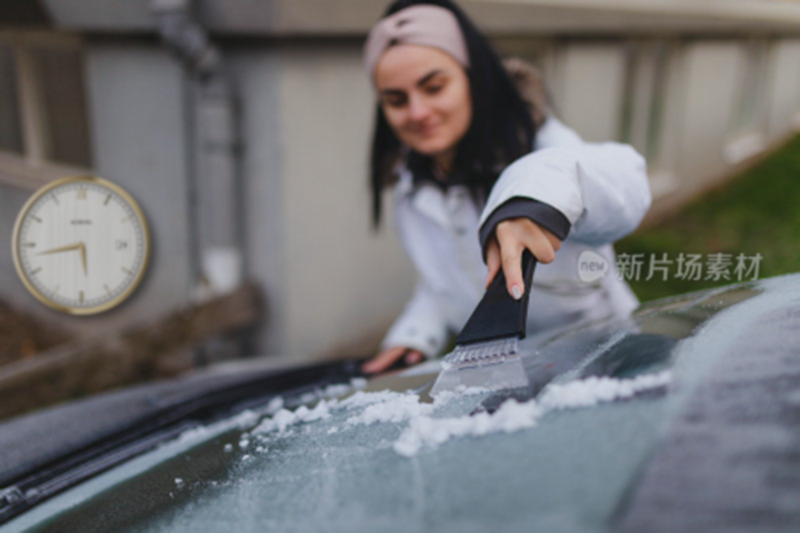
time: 5:43
